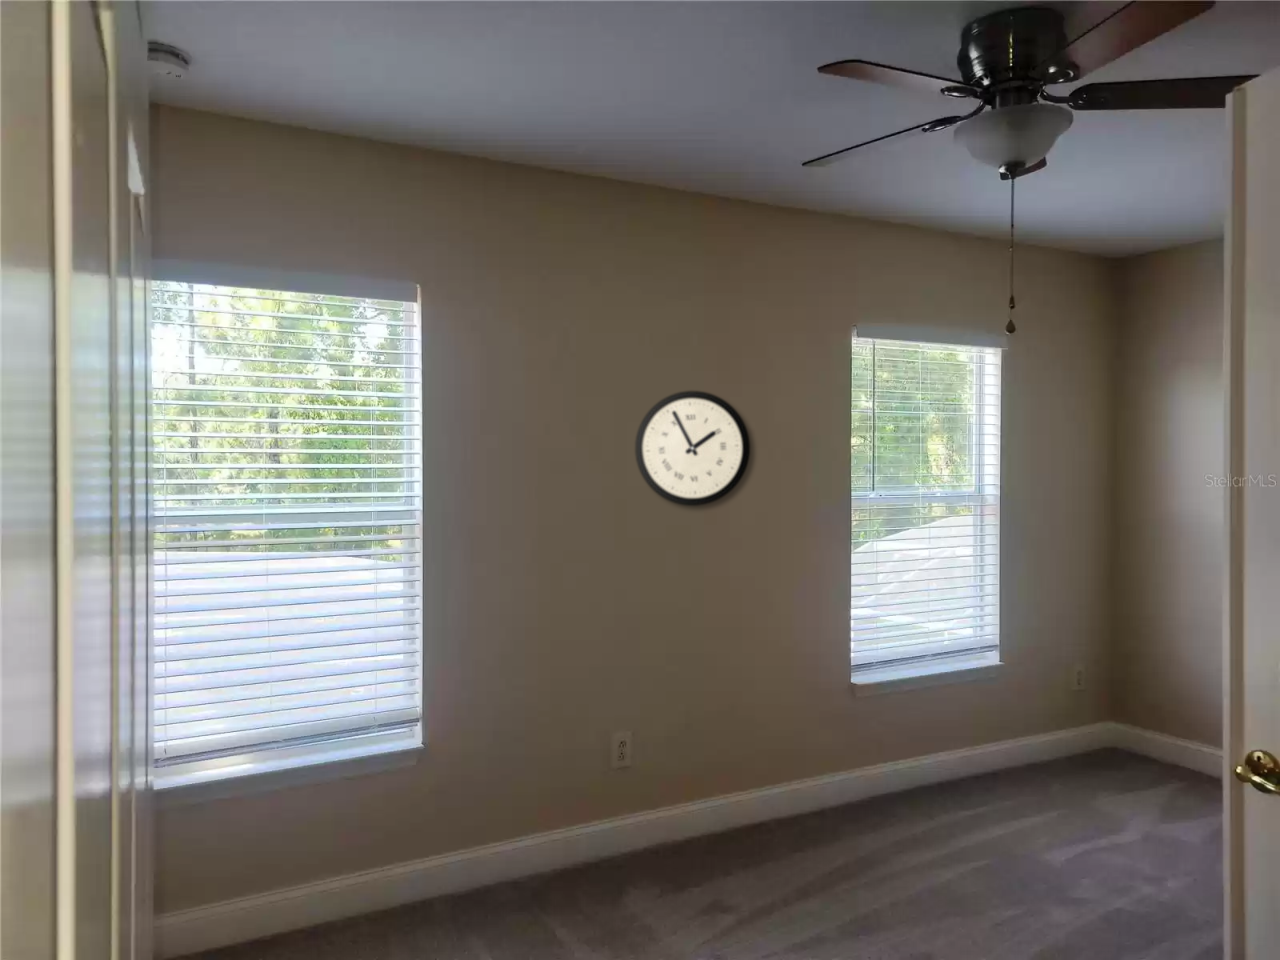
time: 1:56
